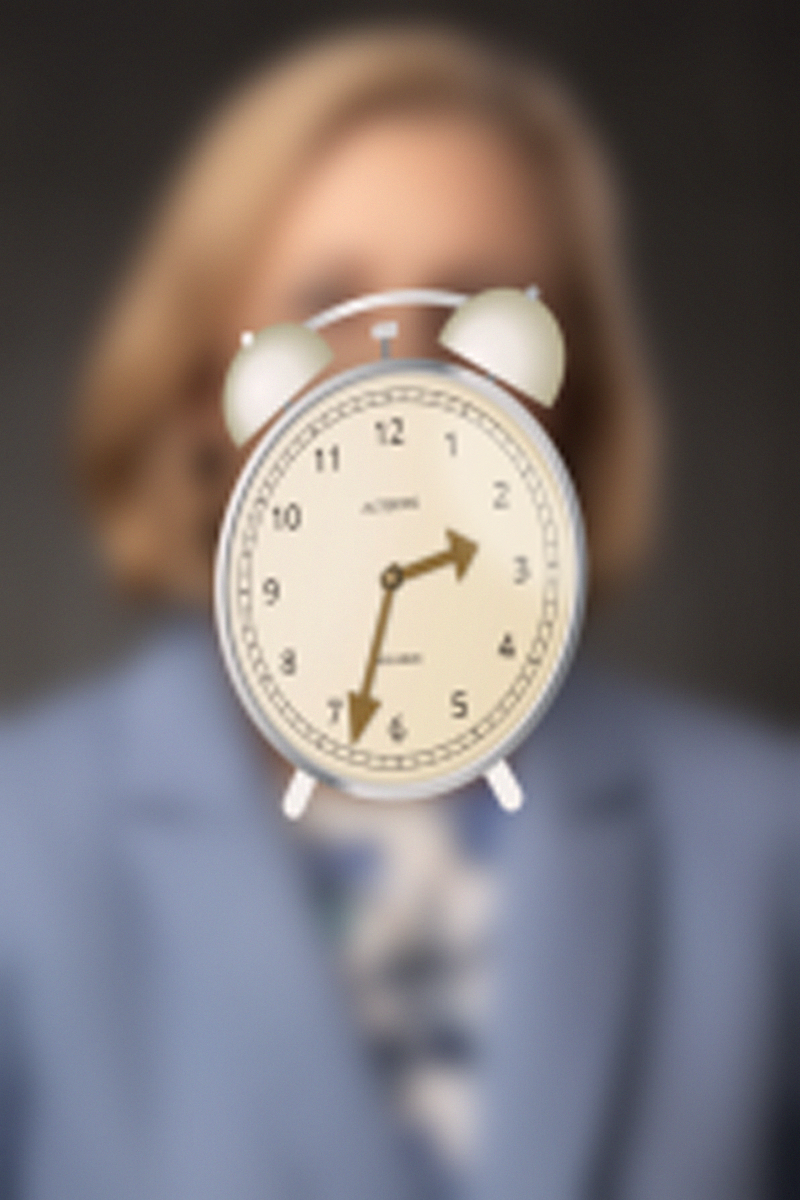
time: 2:33
